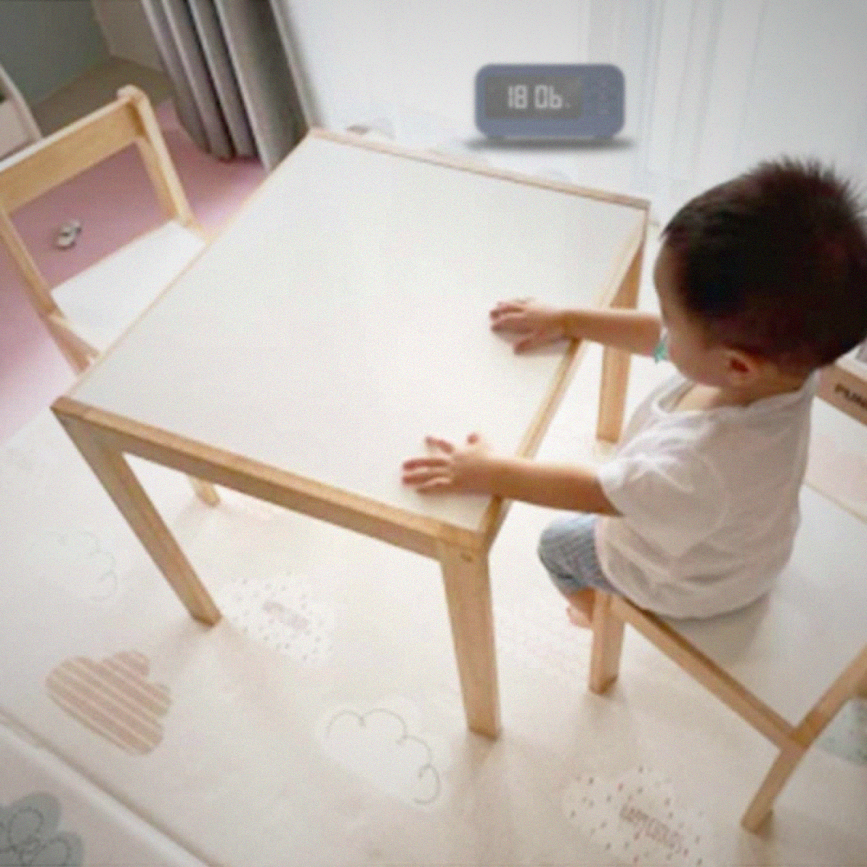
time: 18:06
